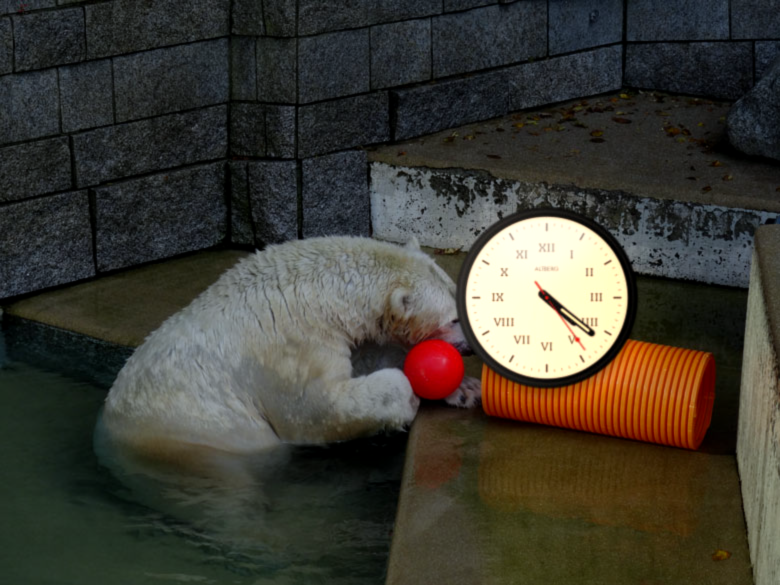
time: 4:21:24
